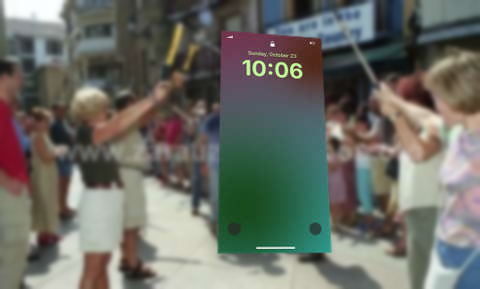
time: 10:06
